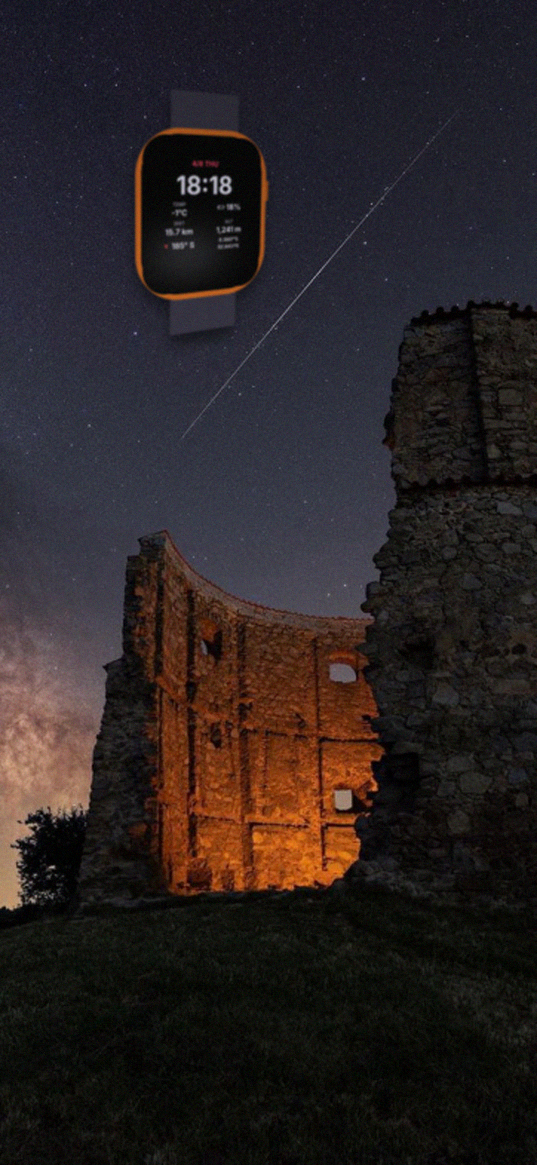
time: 18:18
